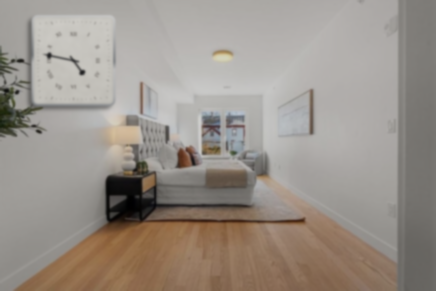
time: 4:47
